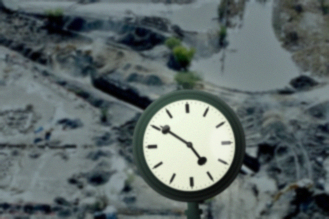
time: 4:51
